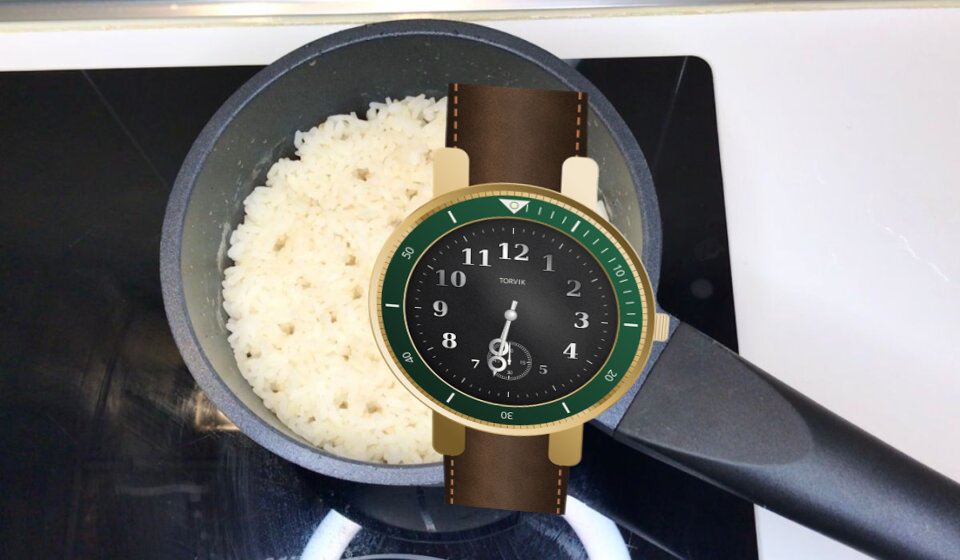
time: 6:32
